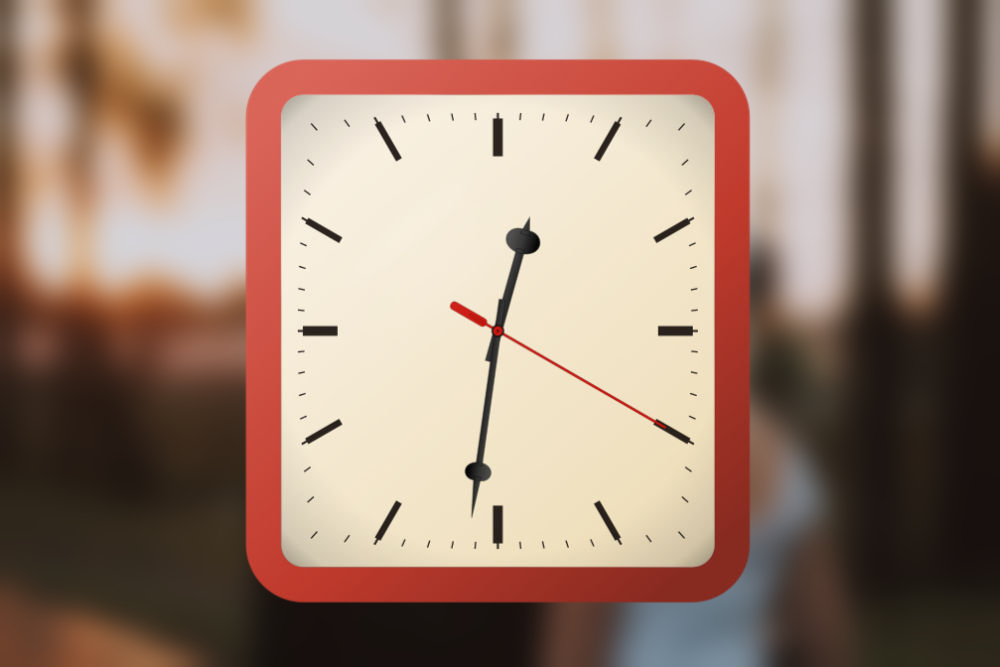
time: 12:31:20
